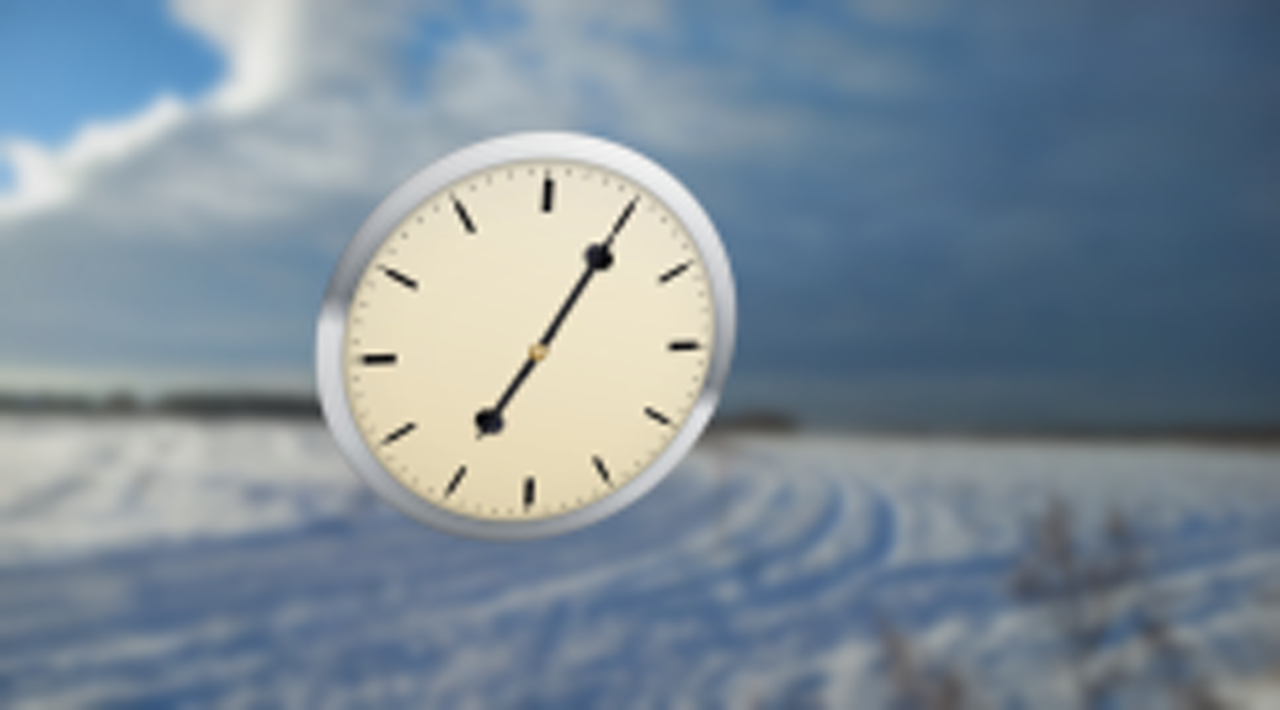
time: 7:05
